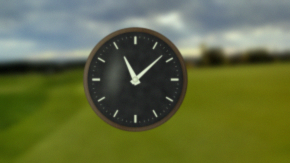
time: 11:08
